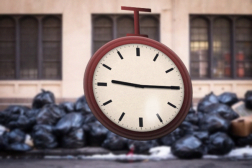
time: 9:15
